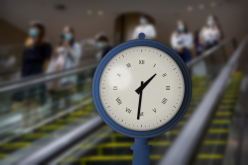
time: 1:31
